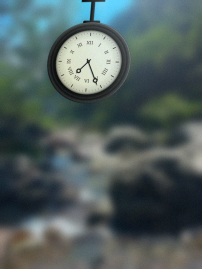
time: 7:26
